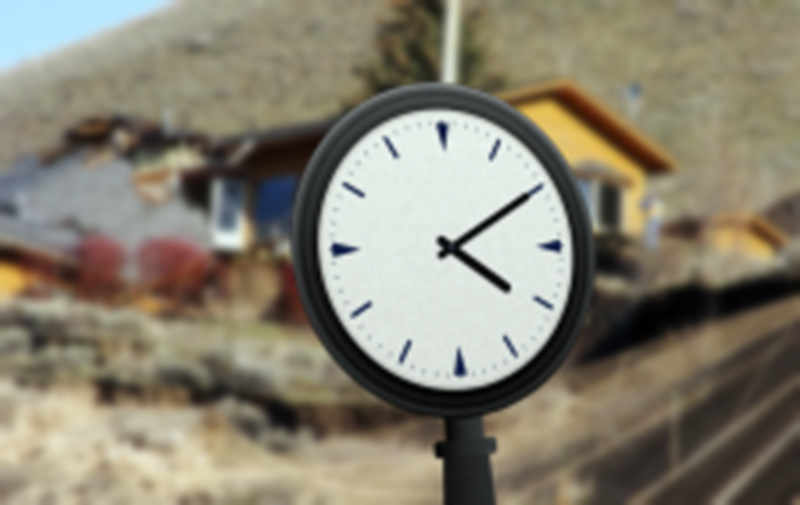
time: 4:10
